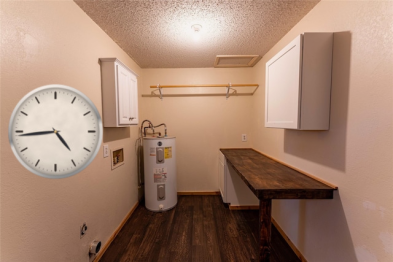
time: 4:44
